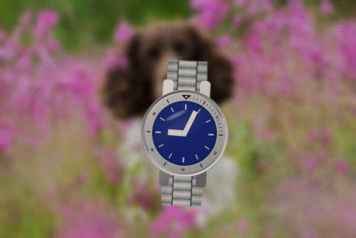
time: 9:04
